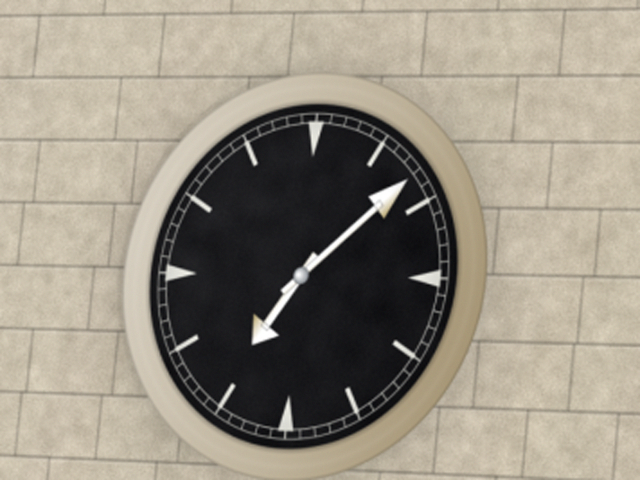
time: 7:08
